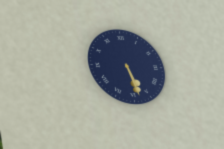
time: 5:28
